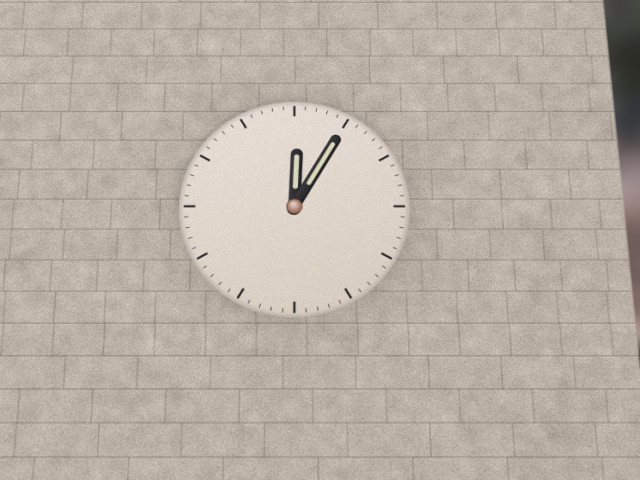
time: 12:05
